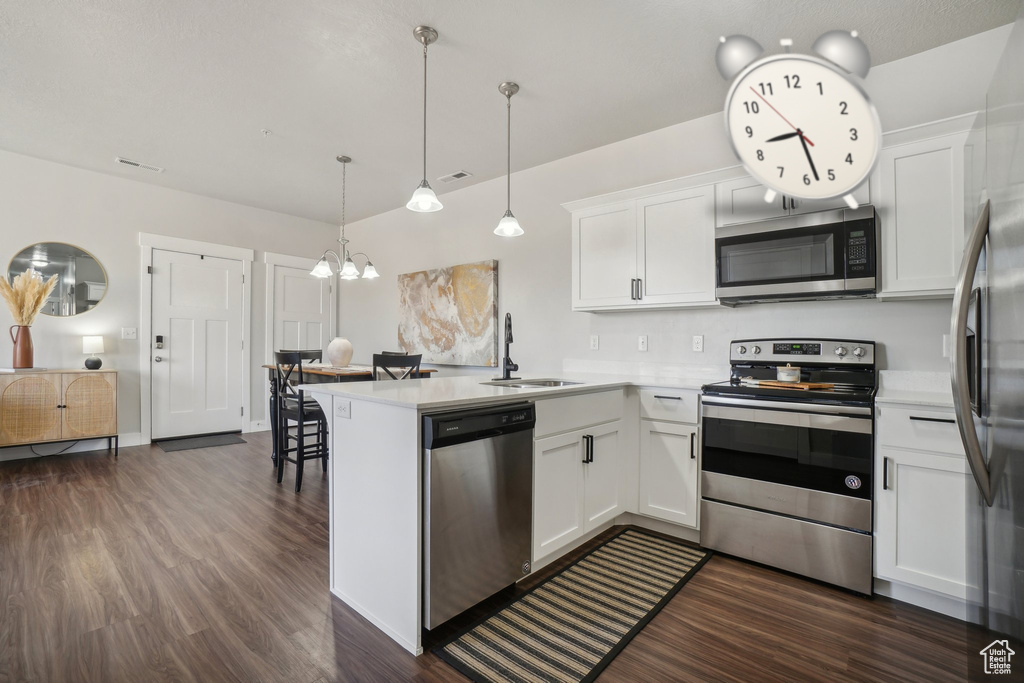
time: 8:27:53
